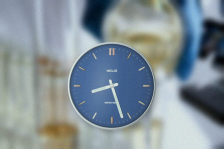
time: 8:27
